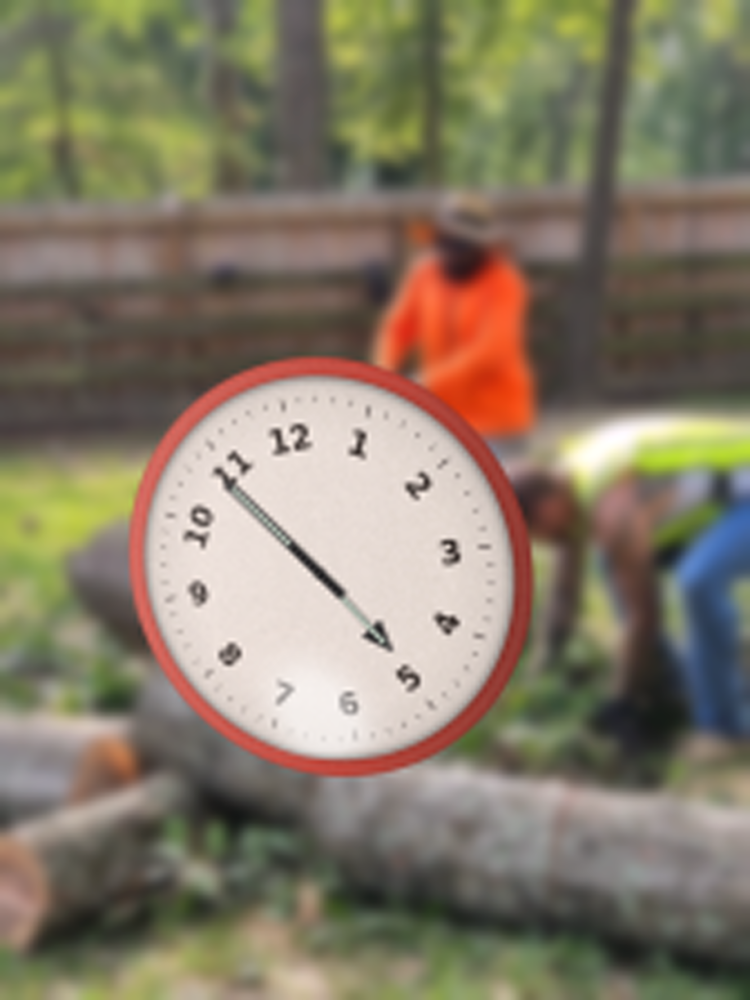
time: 4:54
